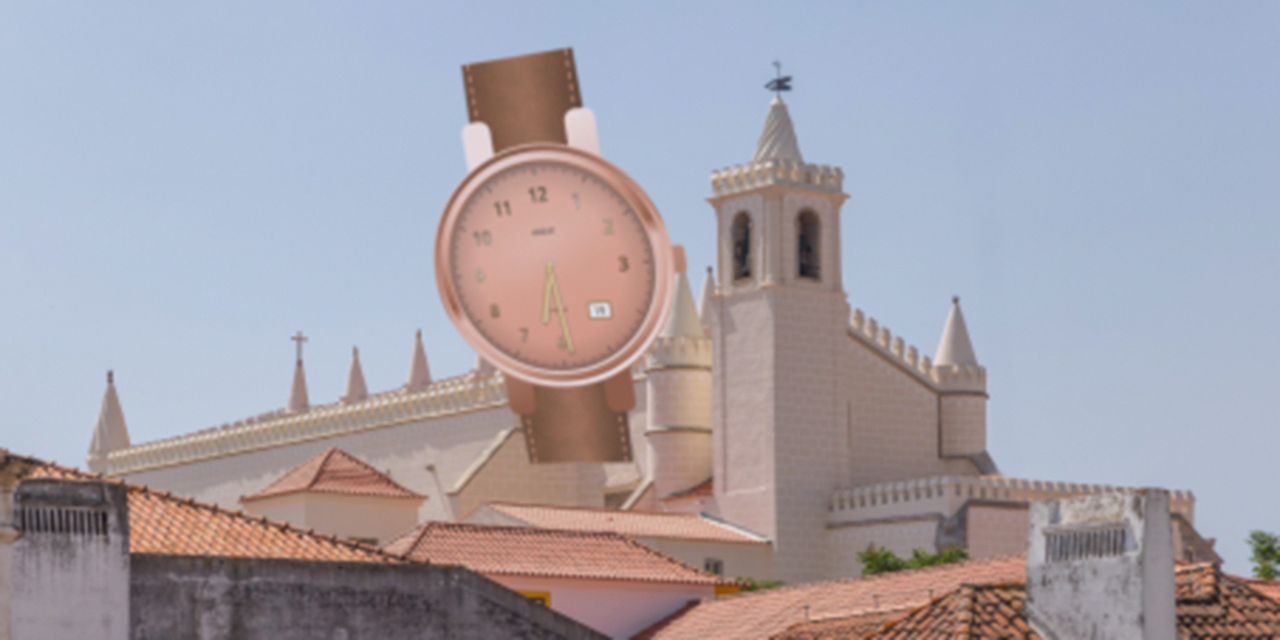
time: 6:29
